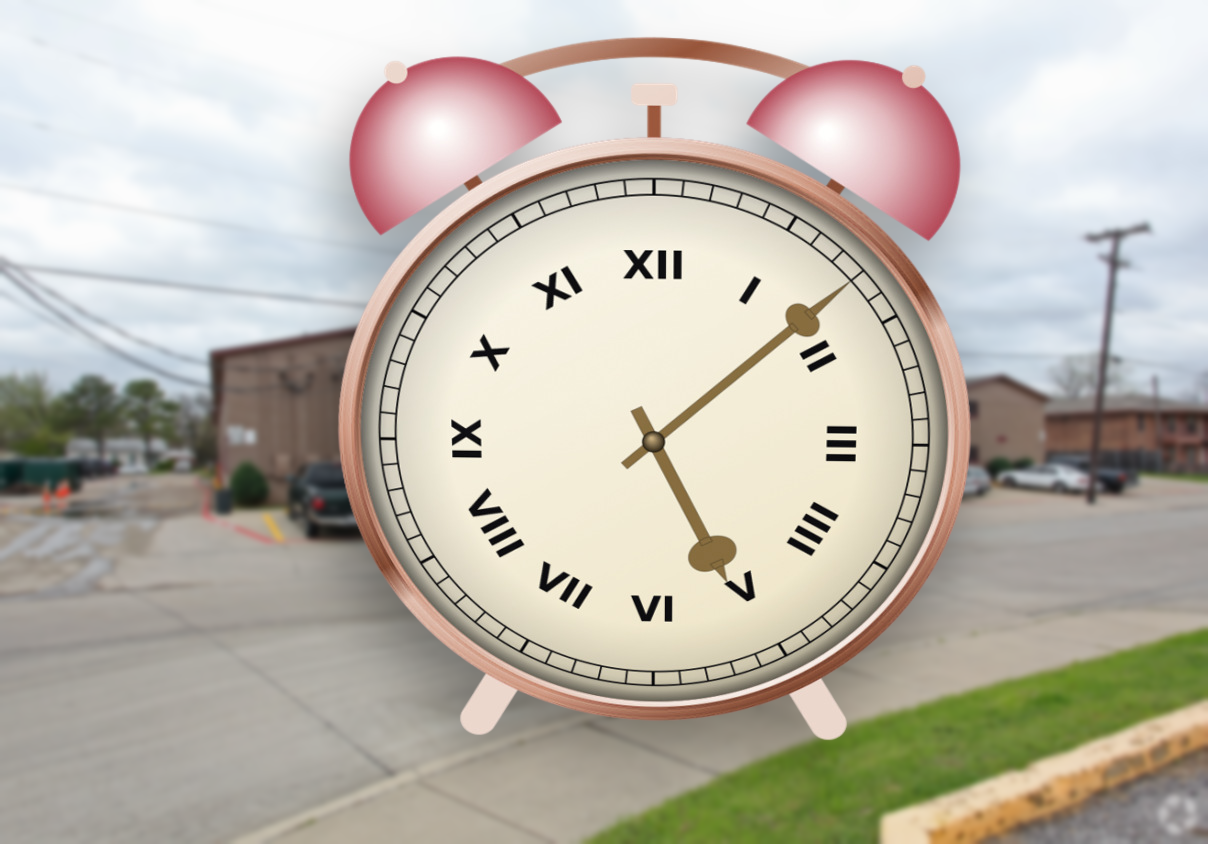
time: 5:08
